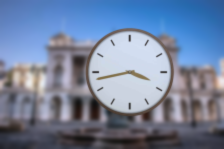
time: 3:43
